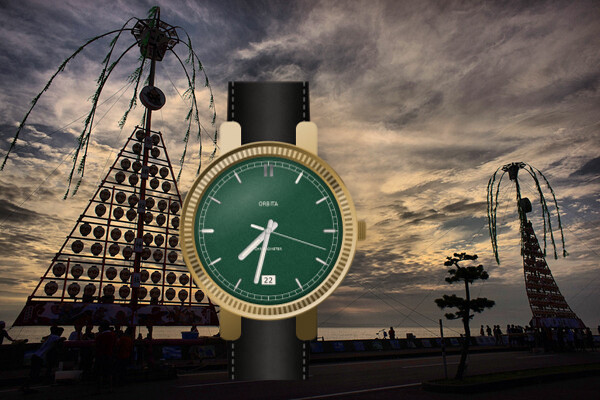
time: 7:32:18
